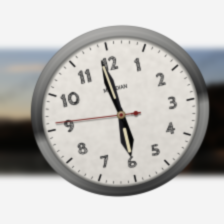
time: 5:58:46
